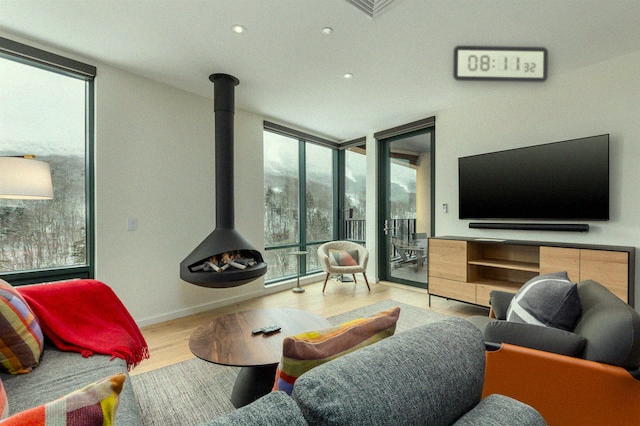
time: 8:11
